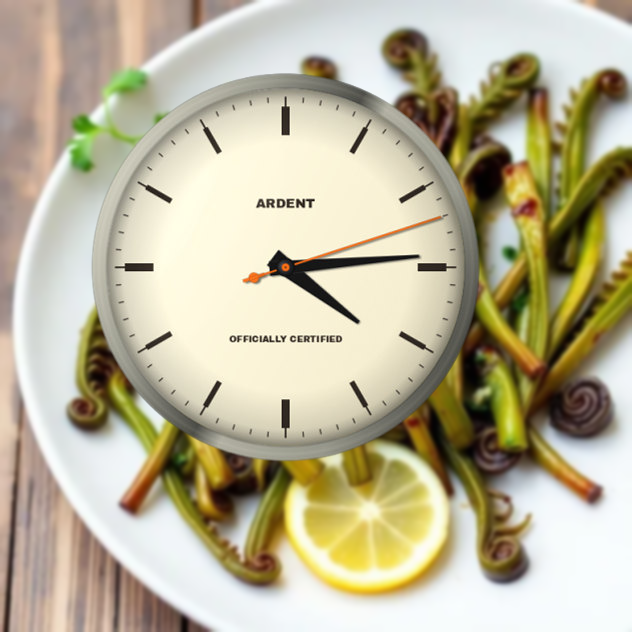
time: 4:14:12
